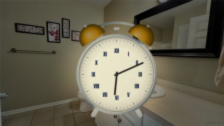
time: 6:11
